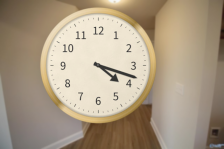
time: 4:18
